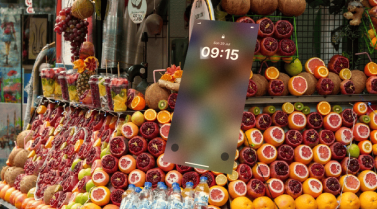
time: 9:15
